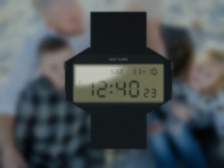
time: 12:40
